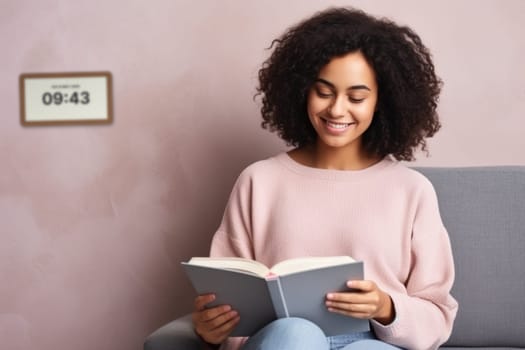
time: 9:43
